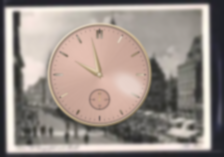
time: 9:58
